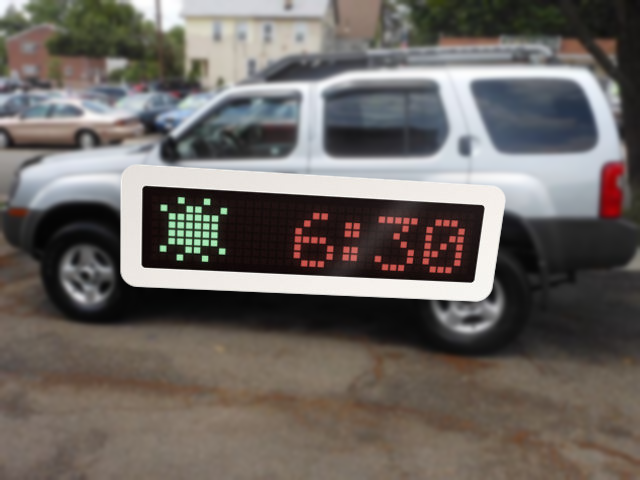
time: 6:30
